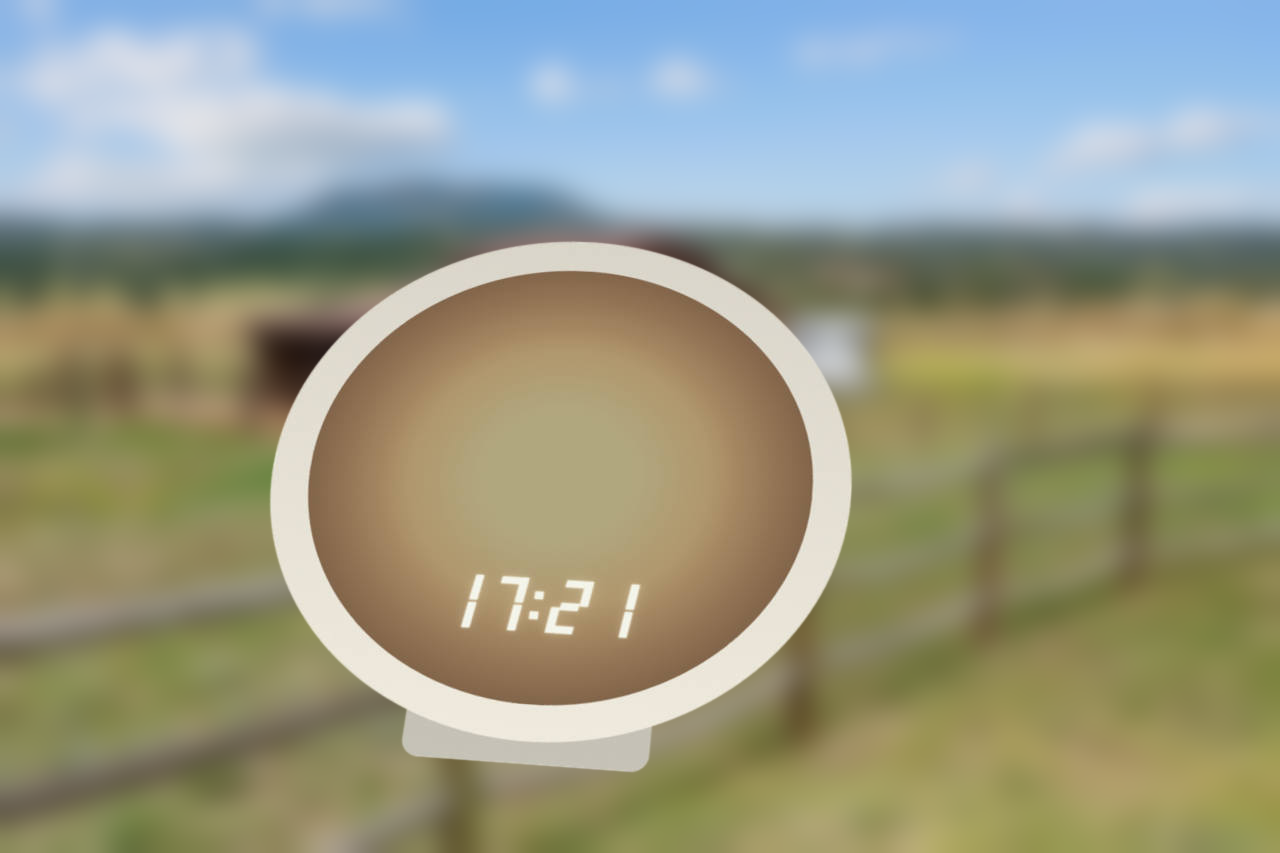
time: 17:21
